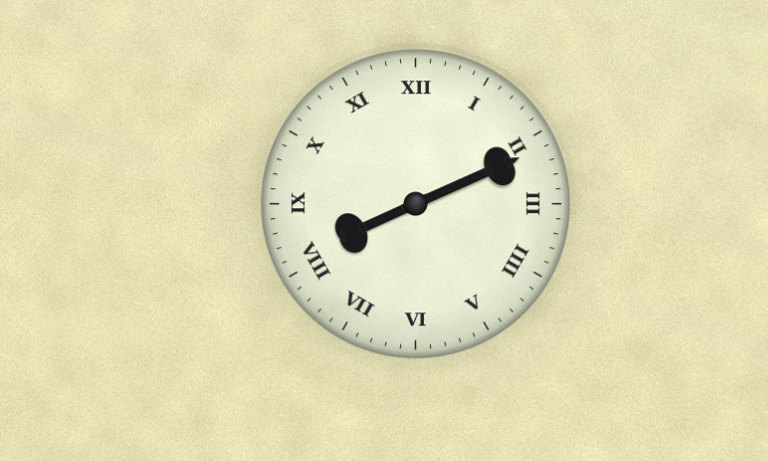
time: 8:11
